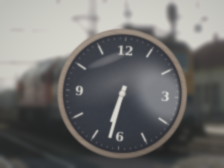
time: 6:32
